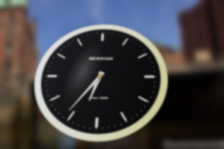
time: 6:36
